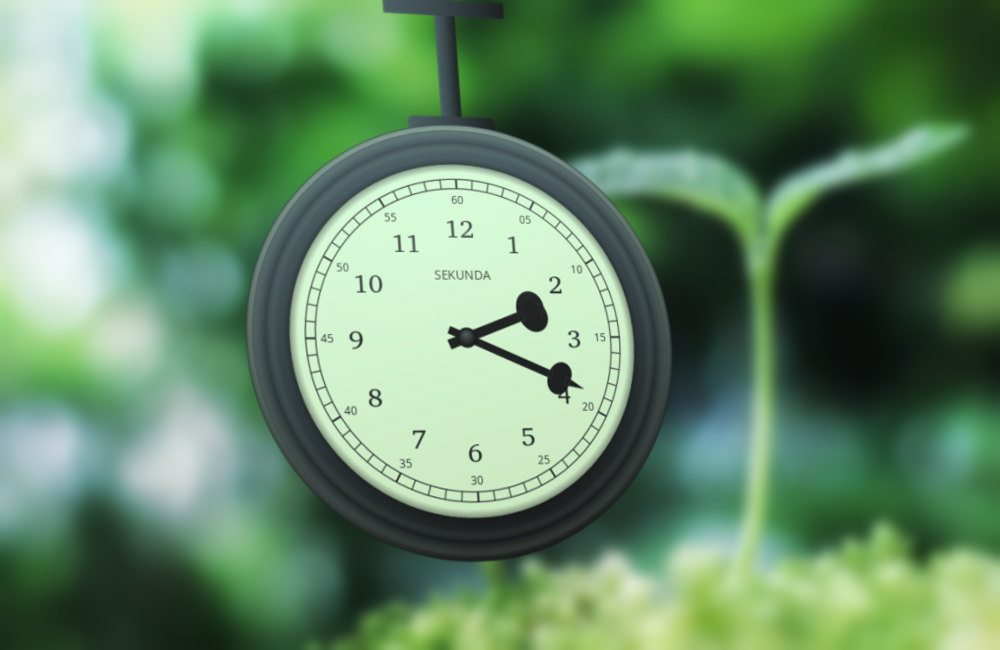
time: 2:19
